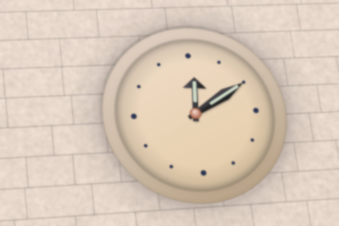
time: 12:10
